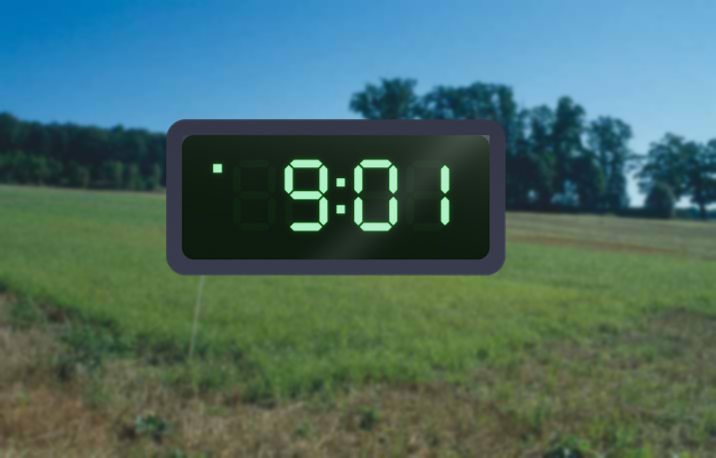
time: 9:01
